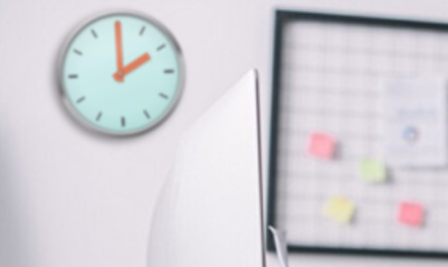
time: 2:00
